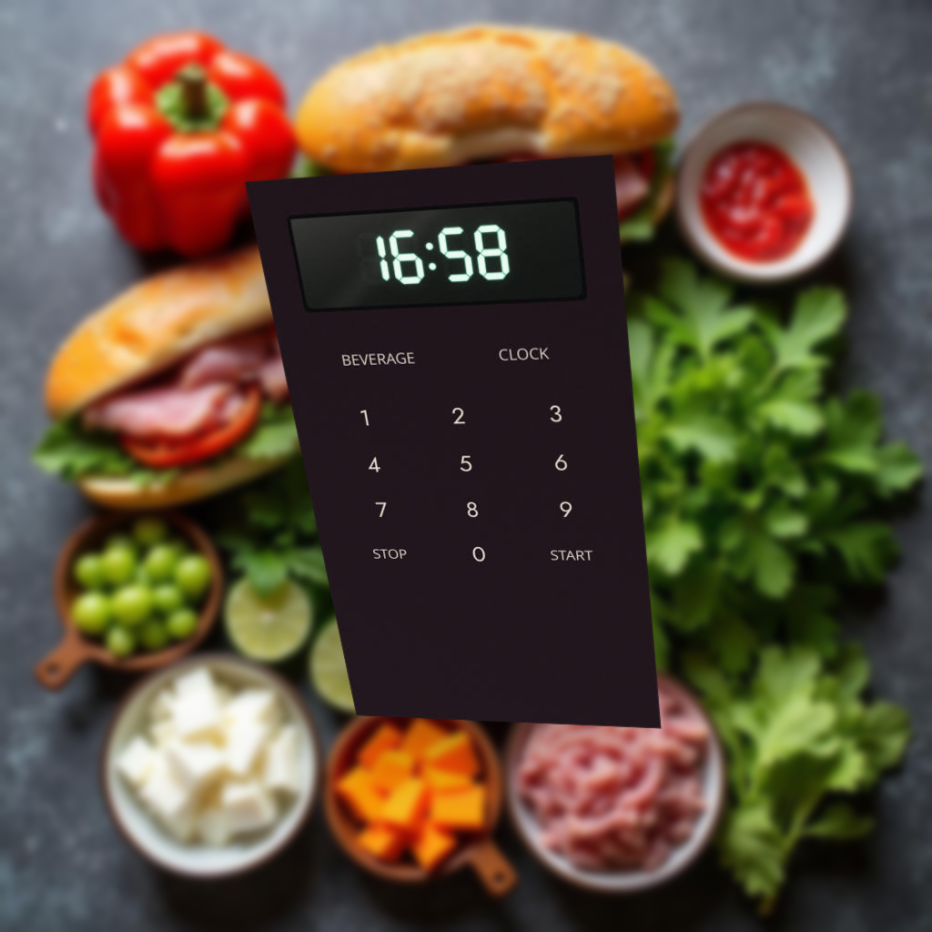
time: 16:58
